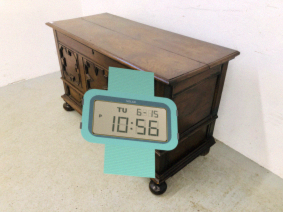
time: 10:56
